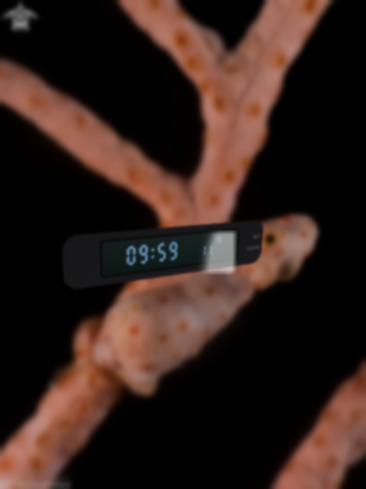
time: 9:59
